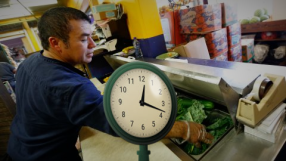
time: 12:18
